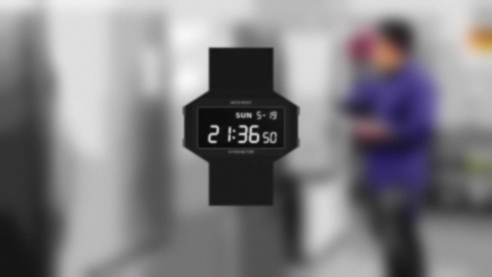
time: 21:36:50
